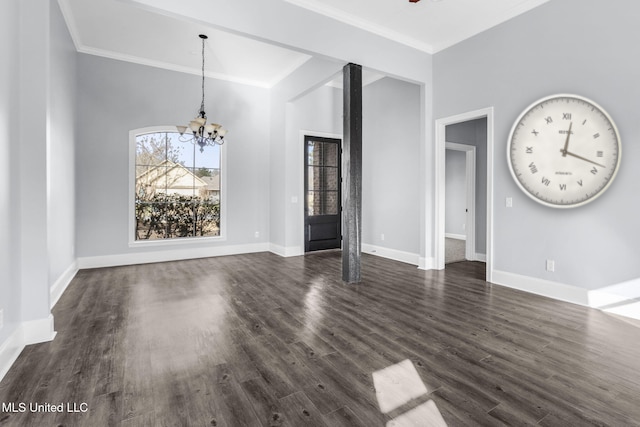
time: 12:18
